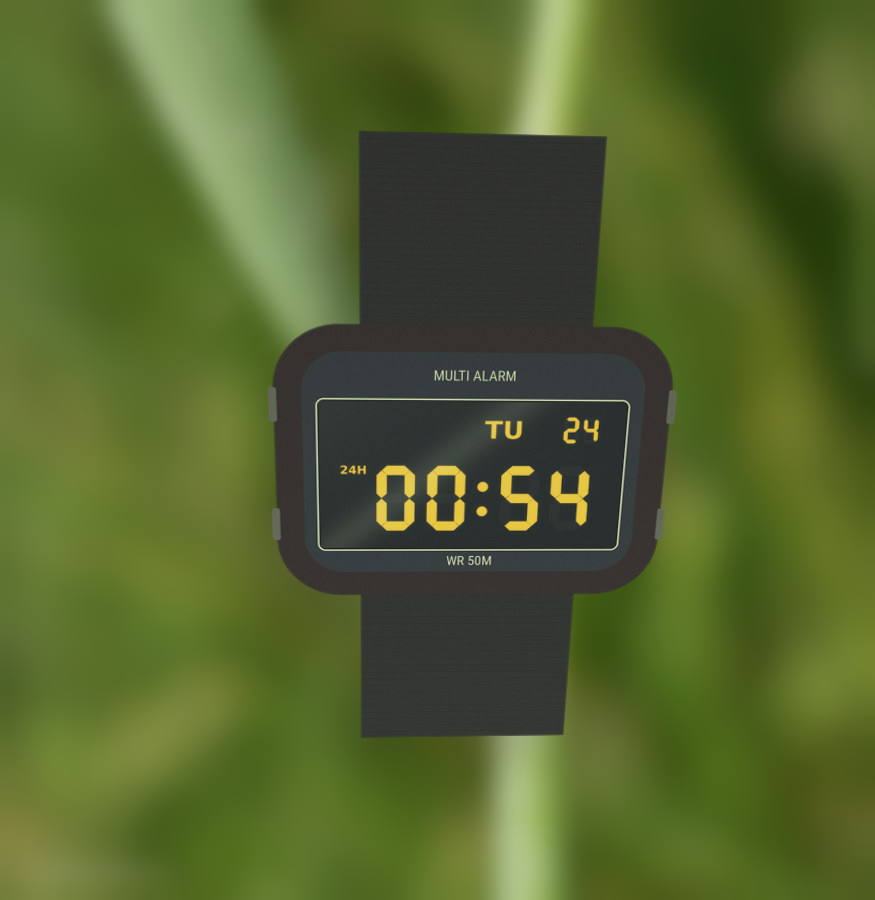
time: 0:54
